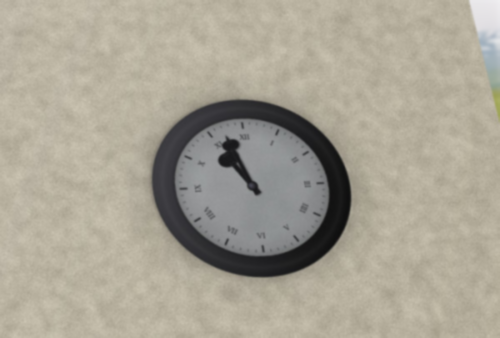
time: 10:57
